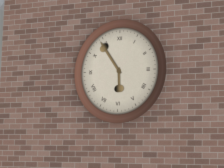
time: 5:54
